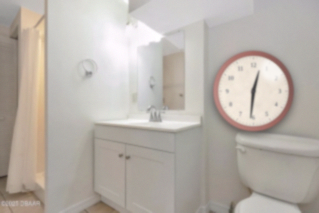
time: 12:31
